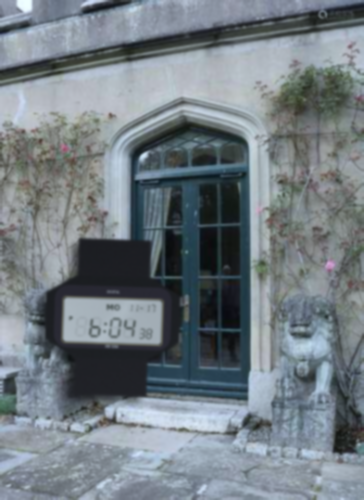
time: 6:04
